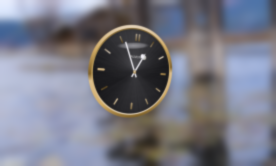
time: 12:56
